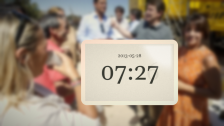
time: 7:27
